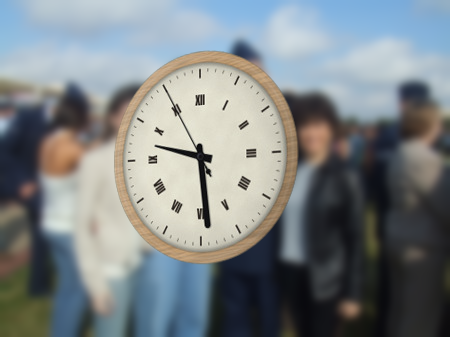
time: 9:28:55
